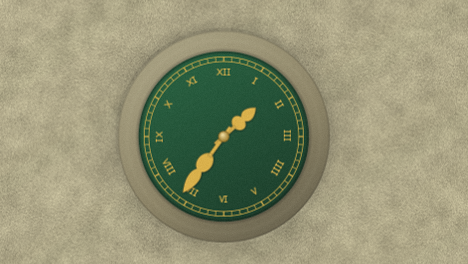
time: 1:36
